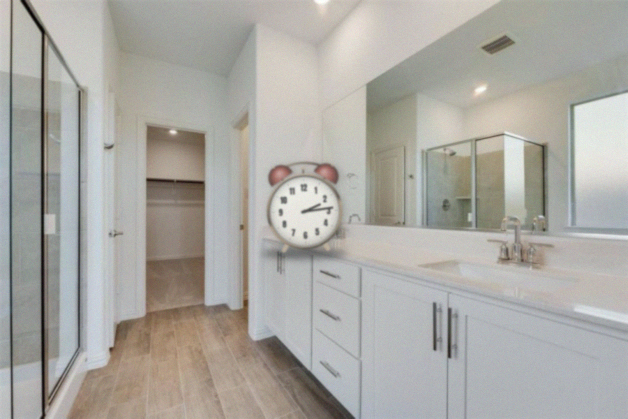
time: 2:14
